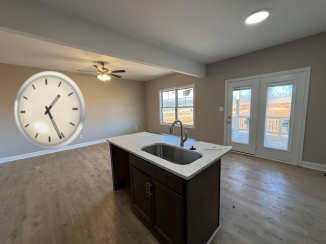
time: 1:26
